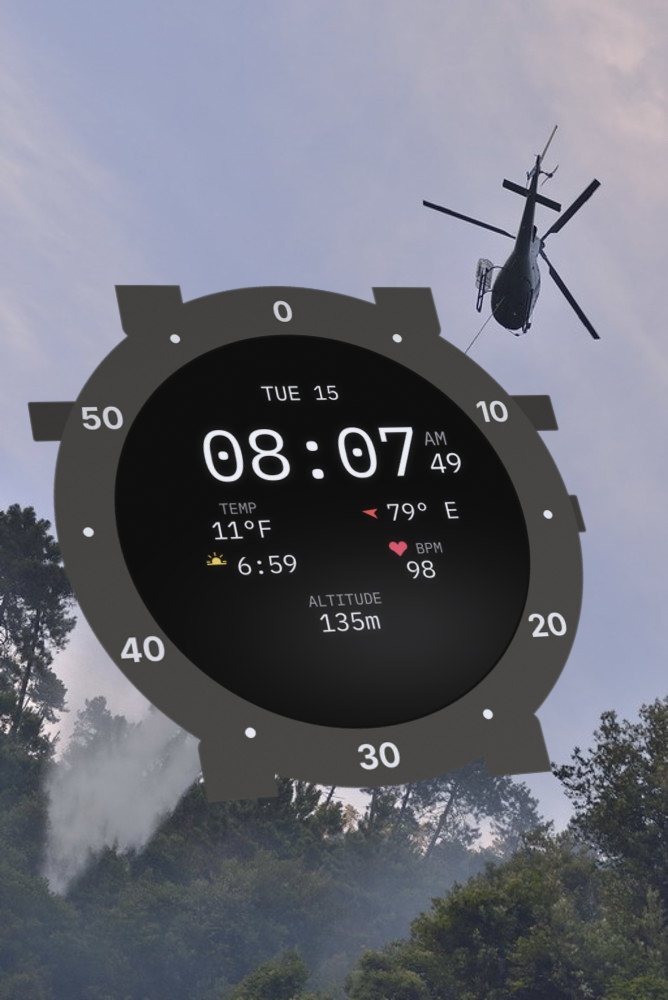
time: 8:07:49
